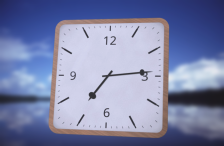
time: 7:14
